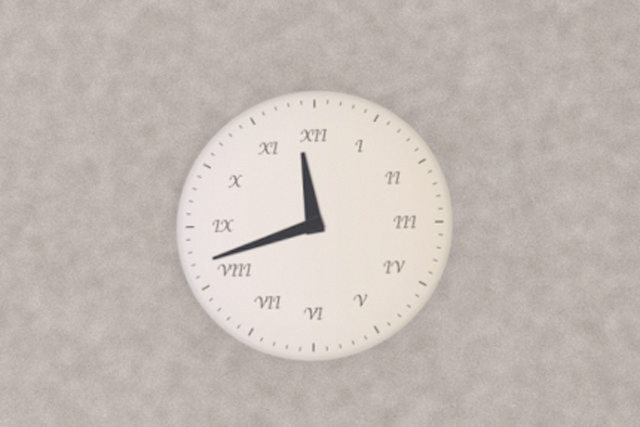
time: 11:42
